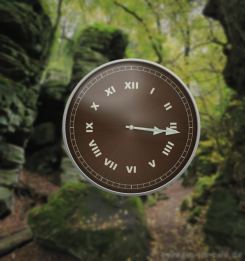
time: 3:16
